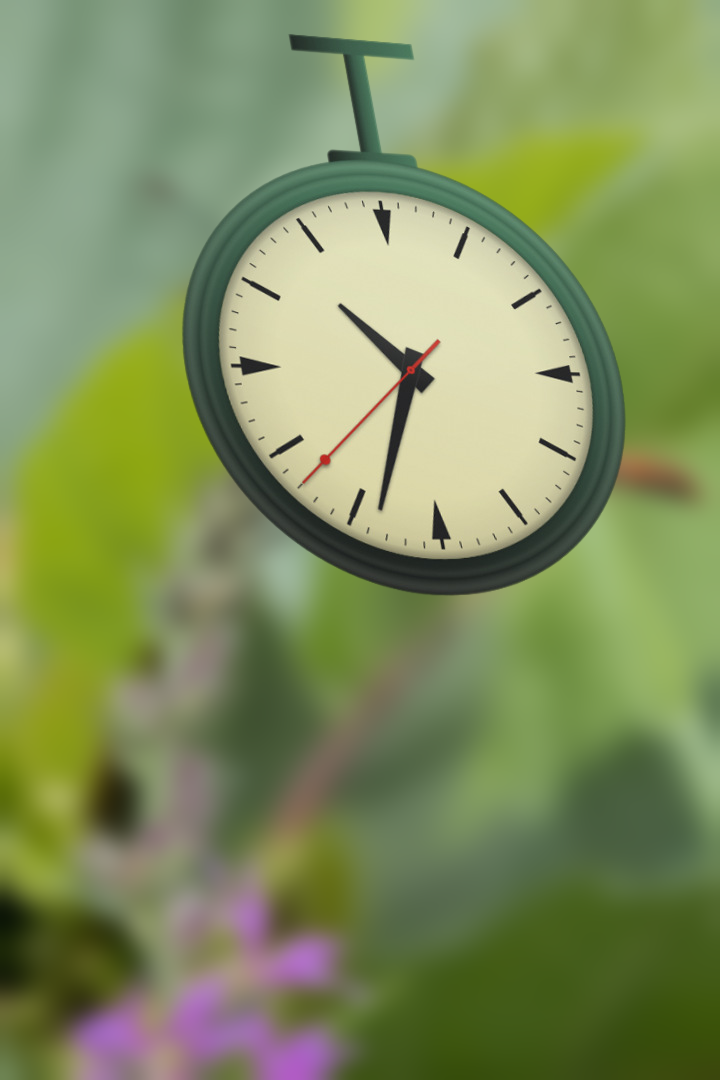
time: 10:33:38
